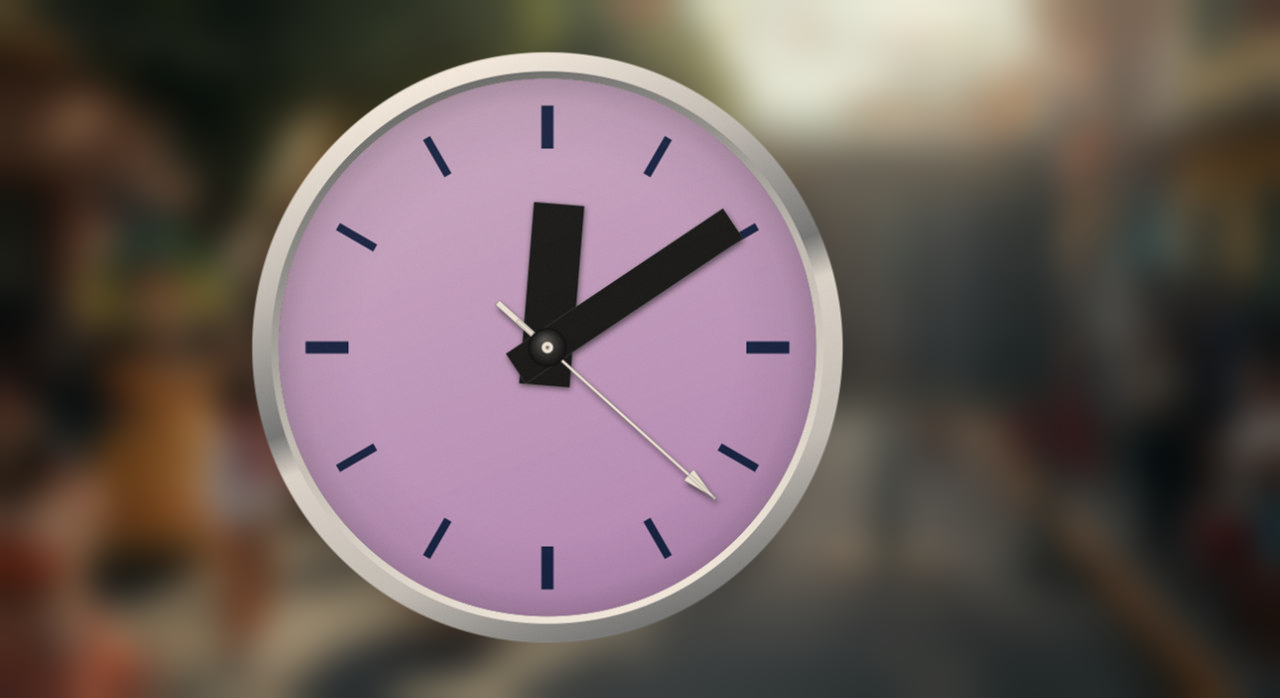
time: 12:09:22
